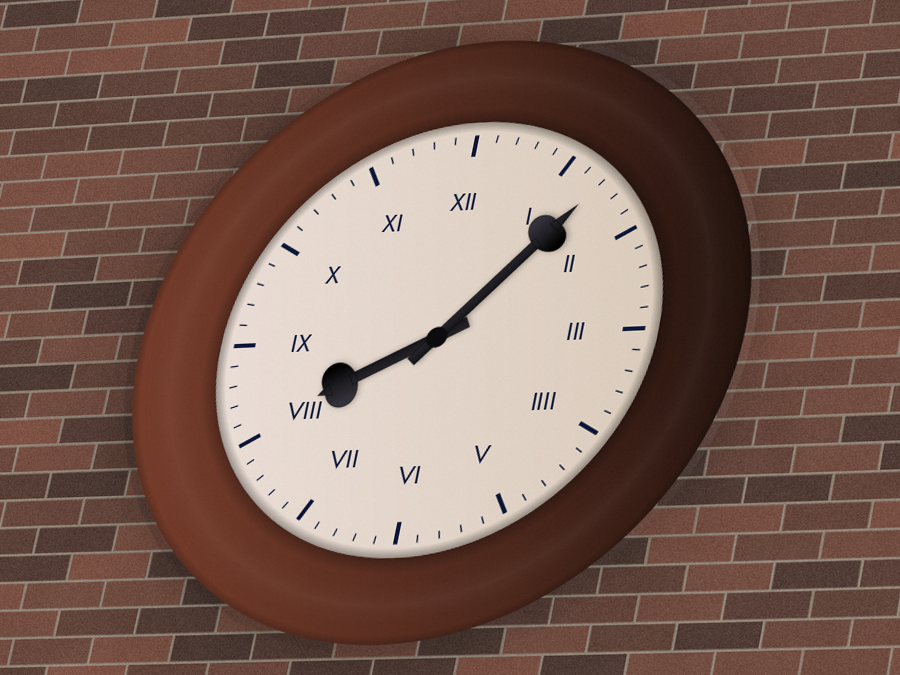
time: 8:07
